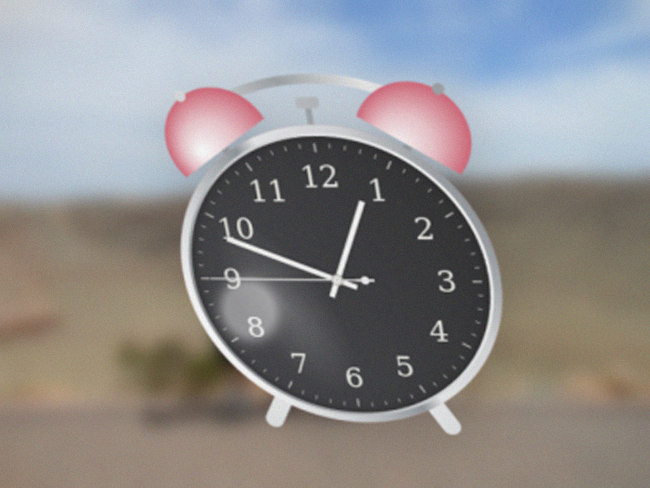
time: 12:48:45
